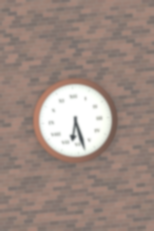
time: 6:28
